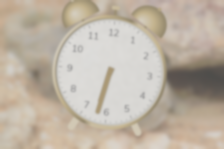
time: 6:32
